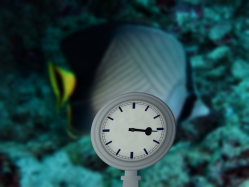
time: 3:16
